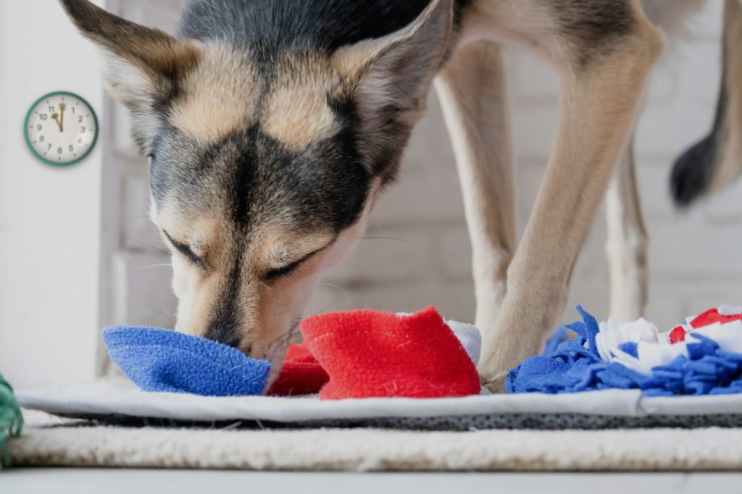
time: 11:00
